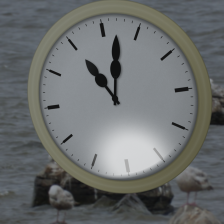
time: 11:02
